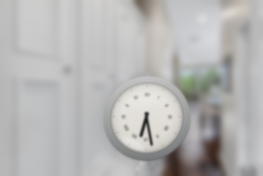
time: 6:28
